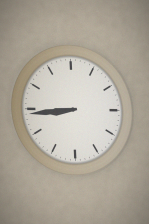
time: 8:44
